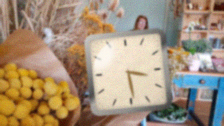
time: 3:29
